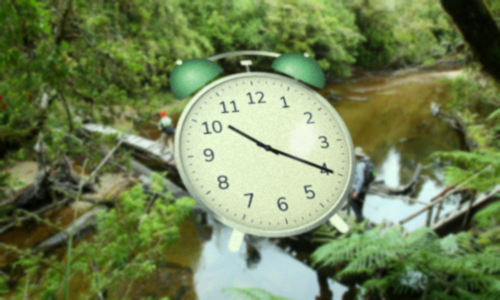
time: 10:20
